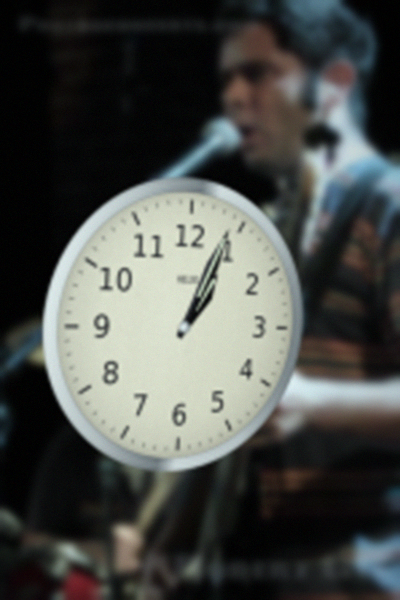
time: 1:04
